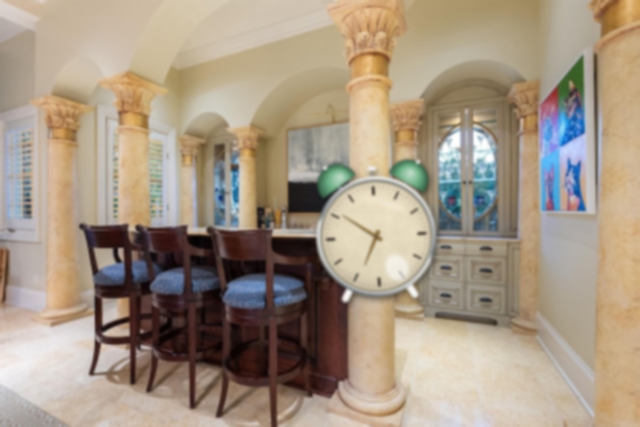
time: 6:51
